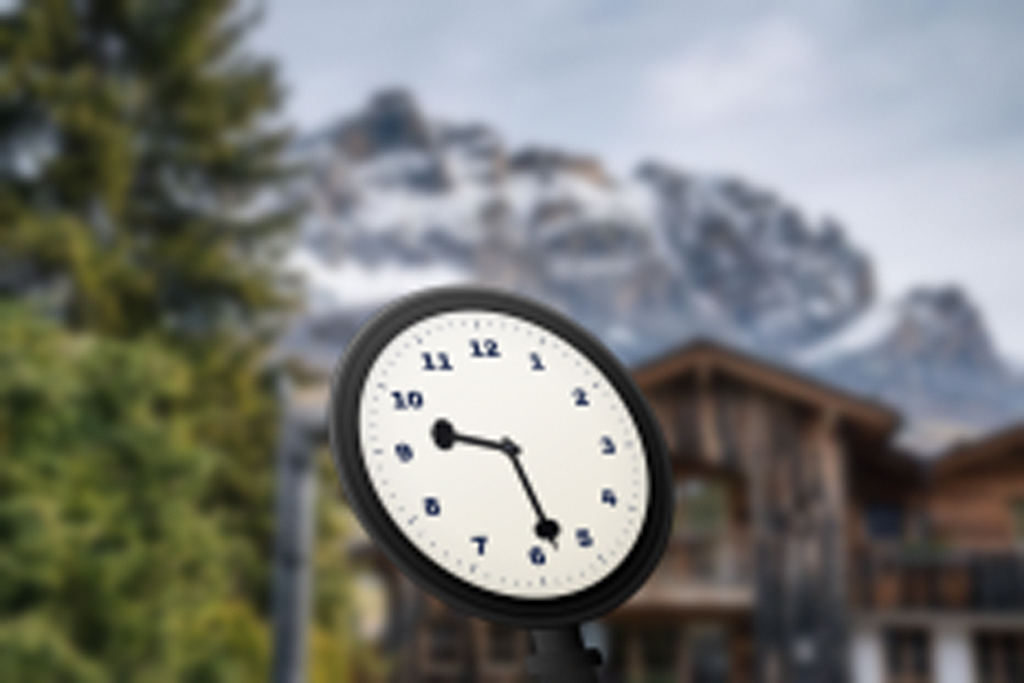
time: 9:28
